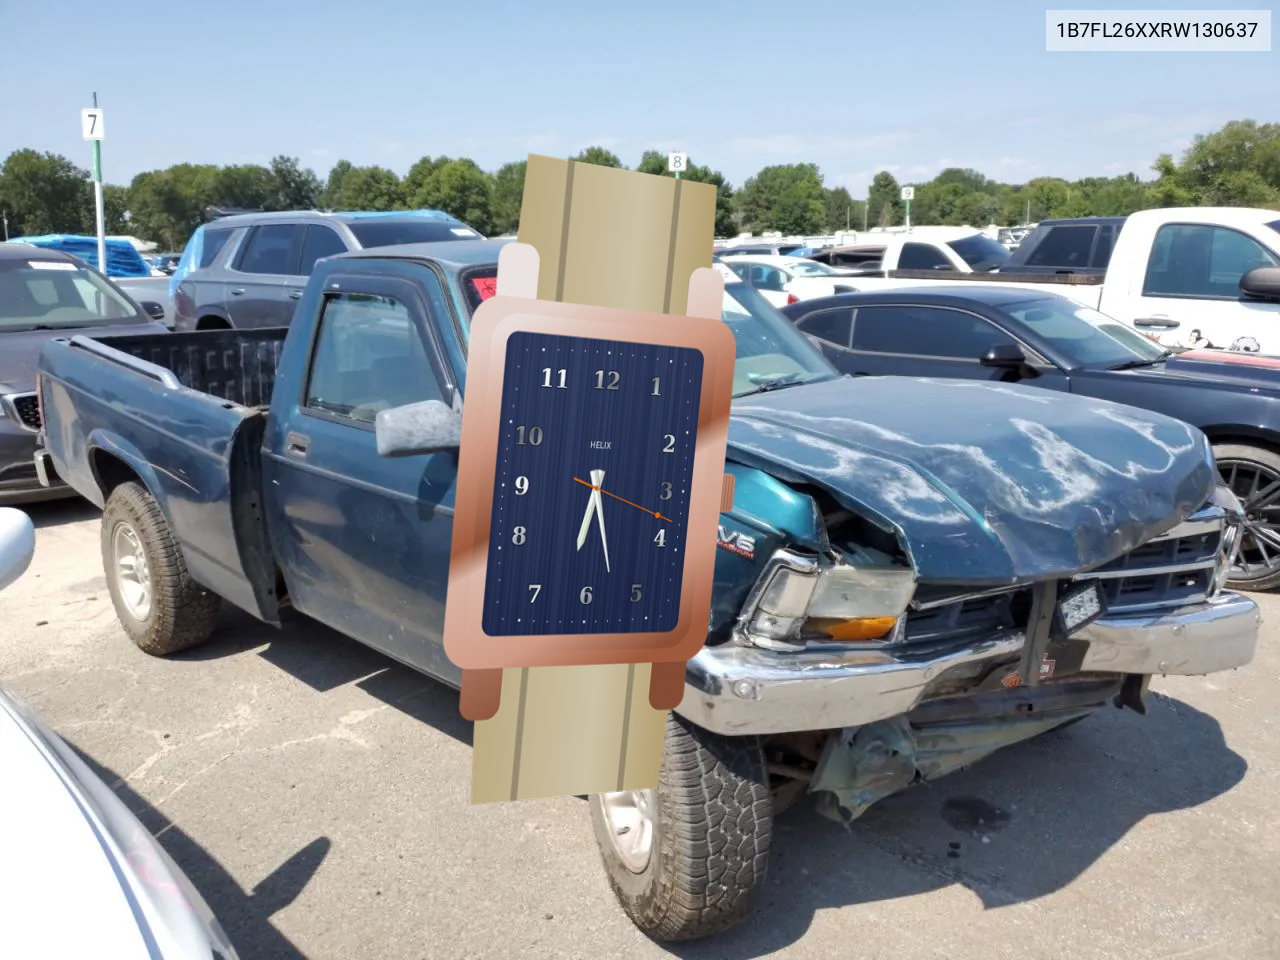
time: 6:27:18
